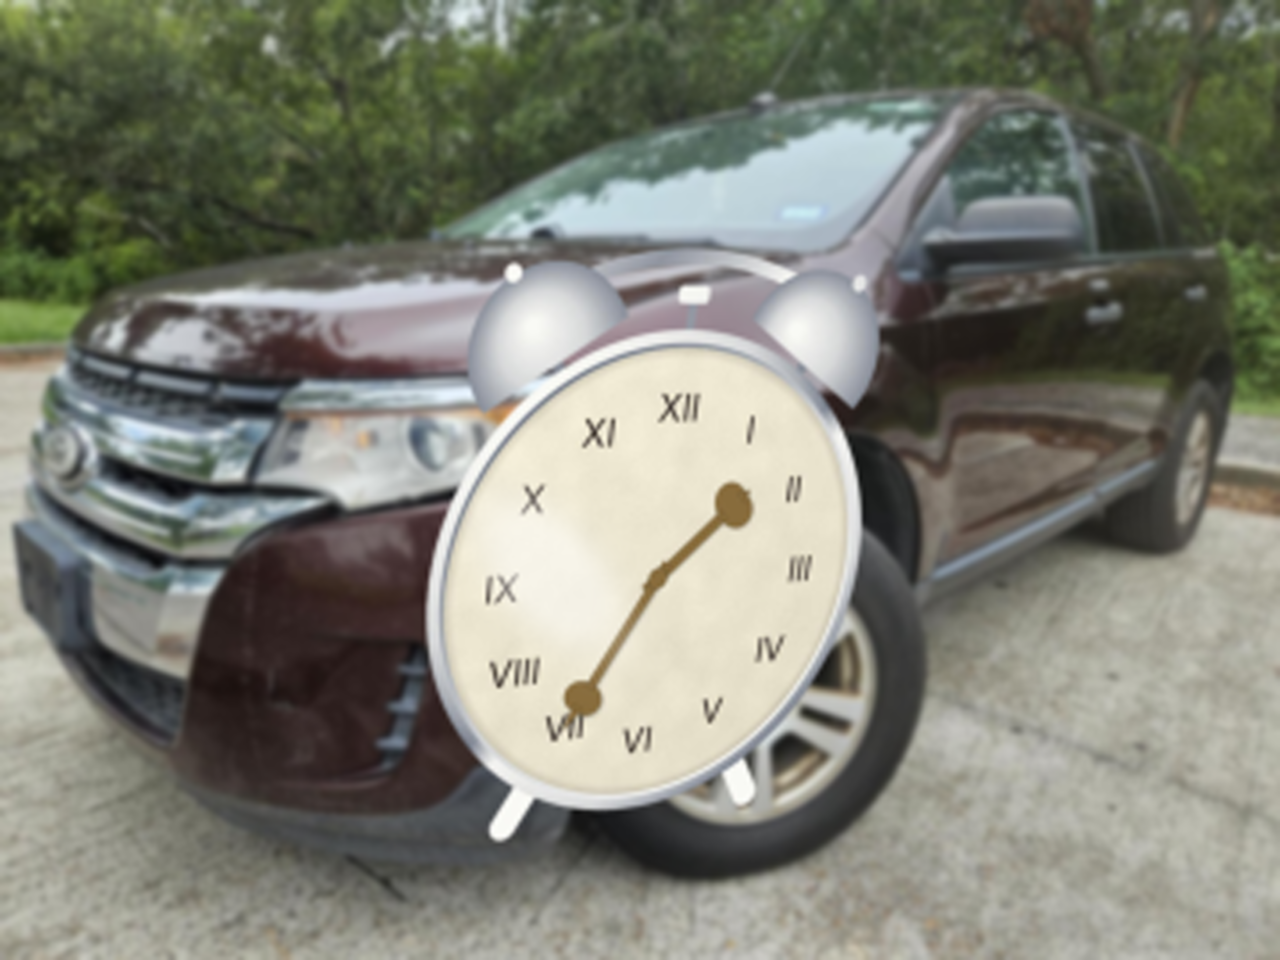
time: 1:35
